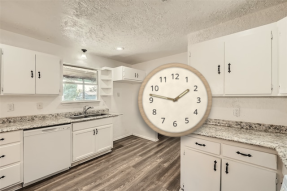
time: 1:47
